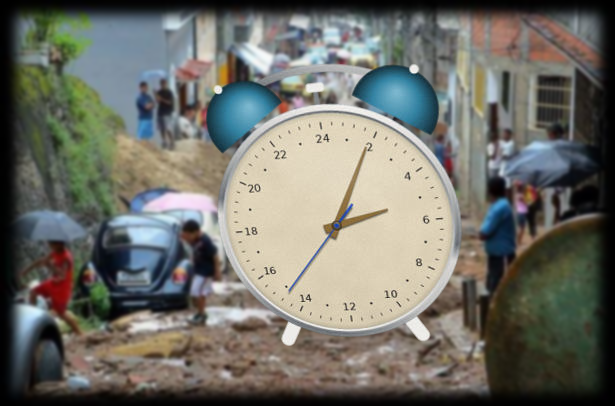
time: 5:04:37
